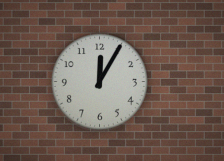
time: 12:05
